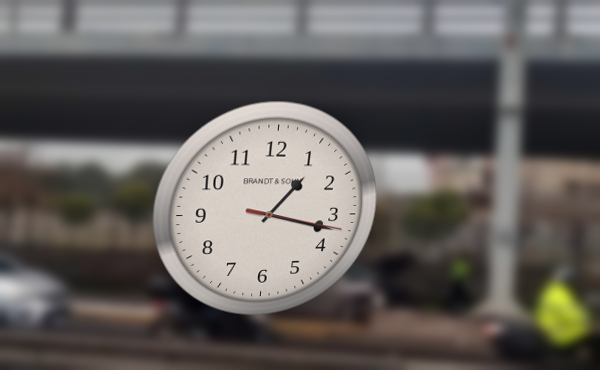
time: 1:17:17
